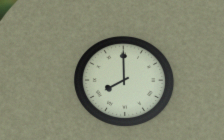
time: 8:00
